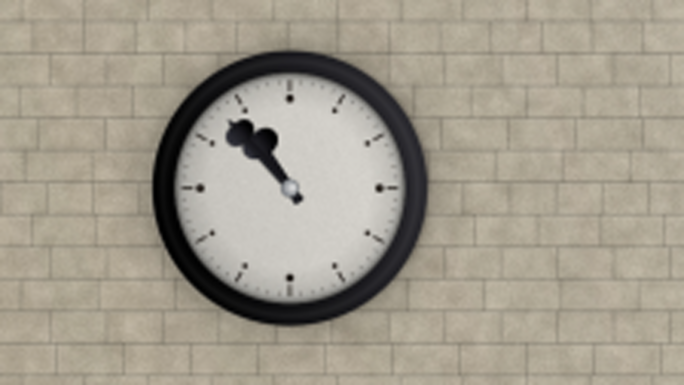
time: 10:53
